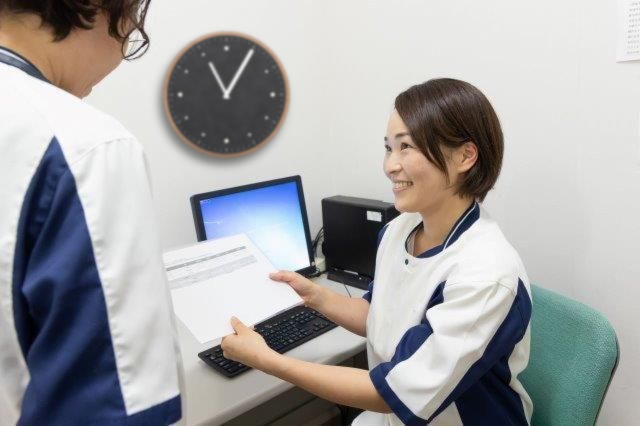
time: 11:05
